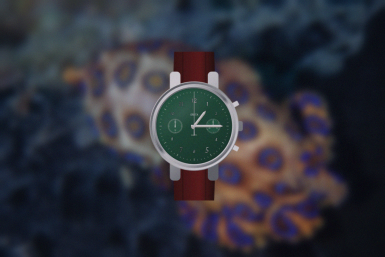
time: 1:15
